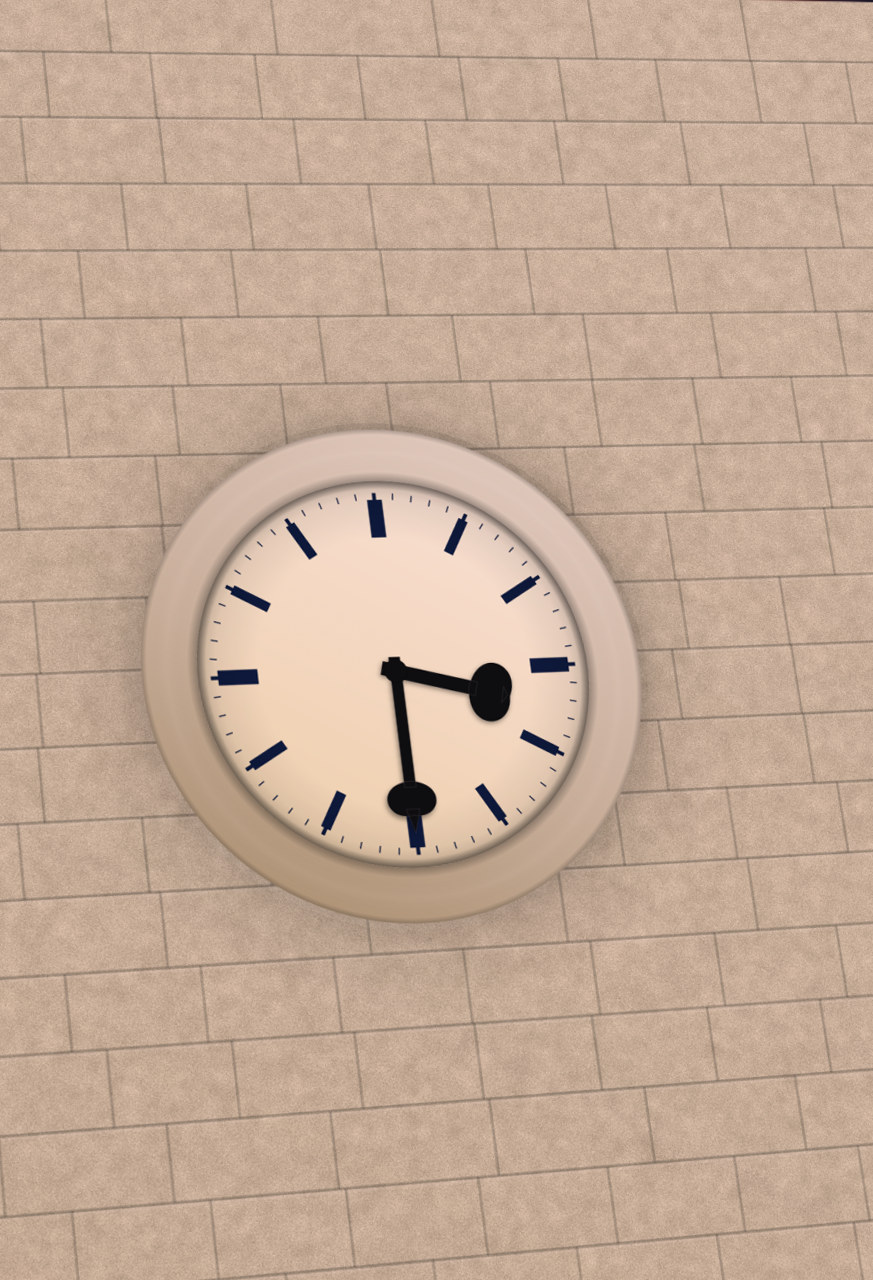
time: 3:30
